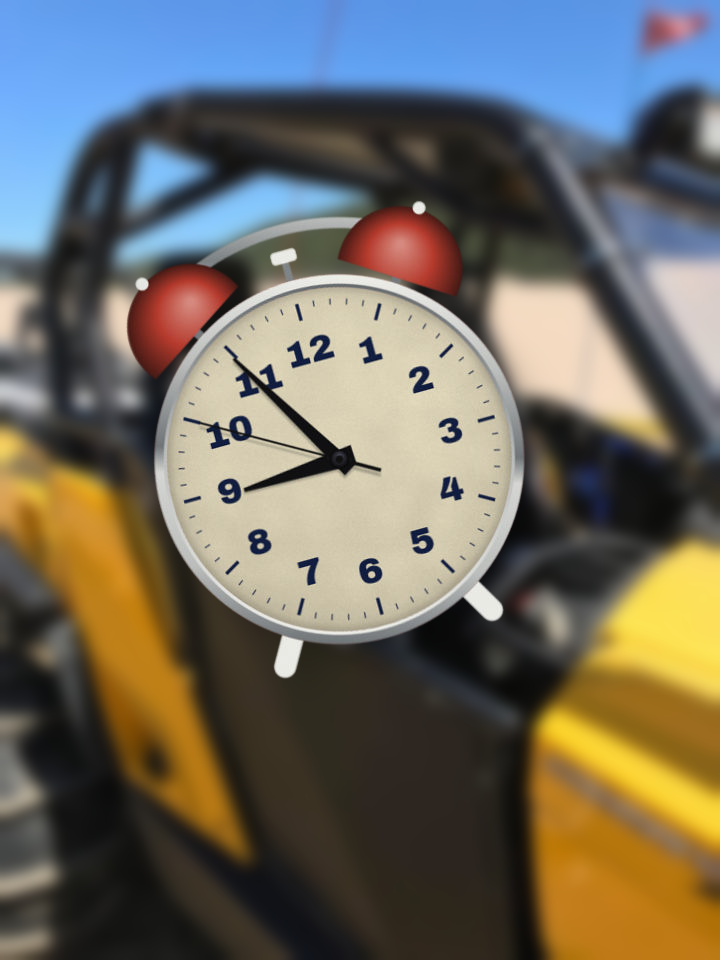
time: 8:54:50
